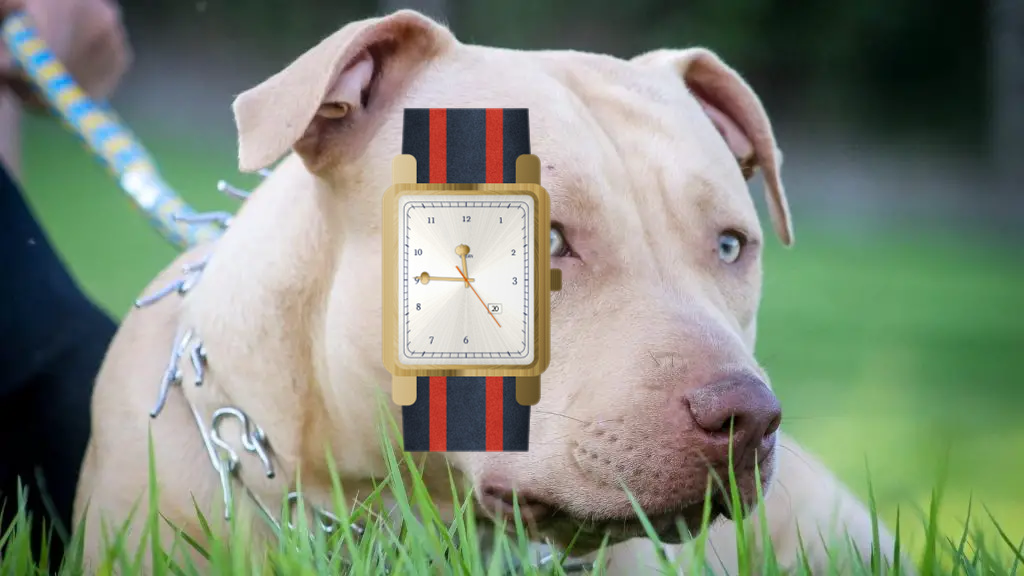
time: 11:45:24
